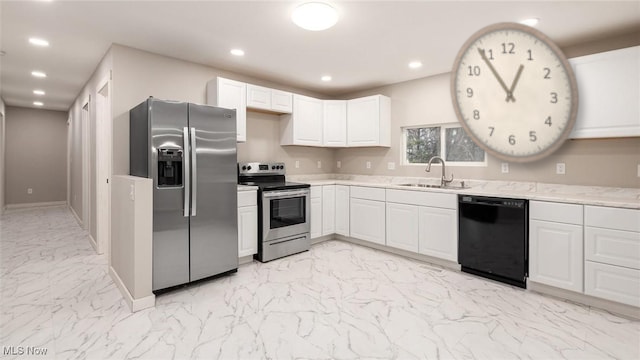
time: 12:54
